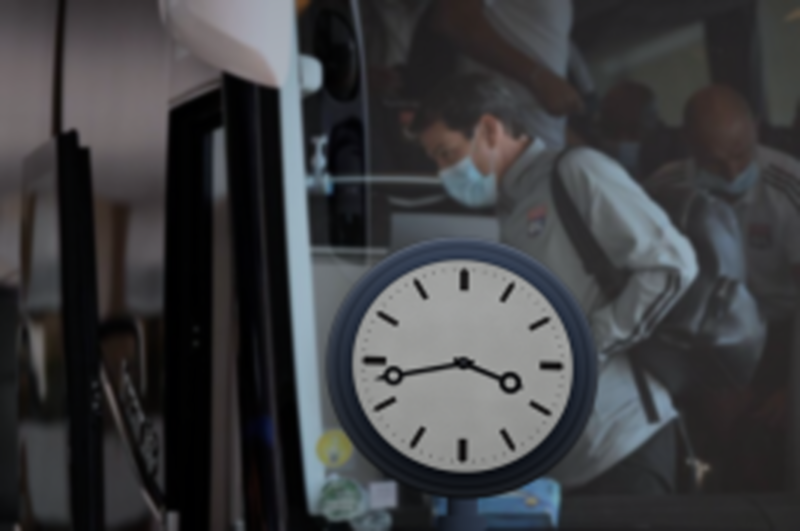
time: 3:43
